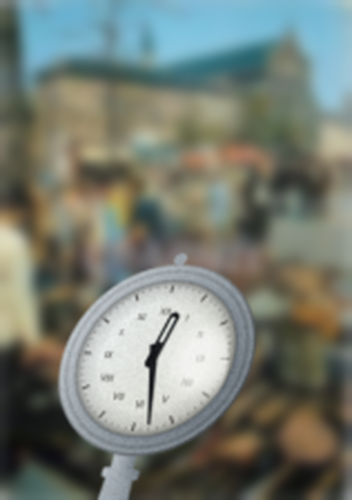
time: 12:28
